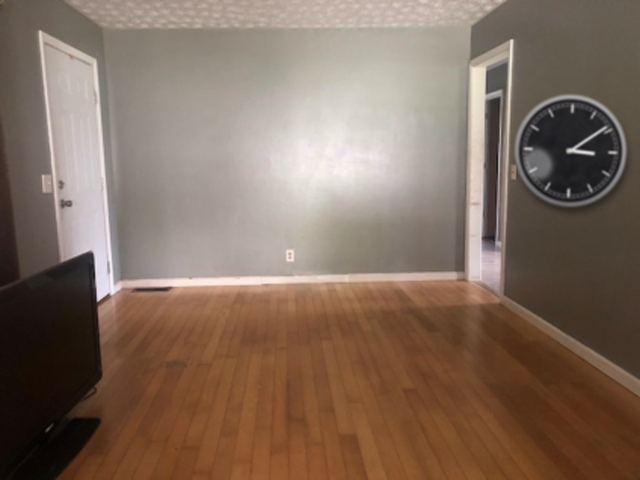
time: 3:09
